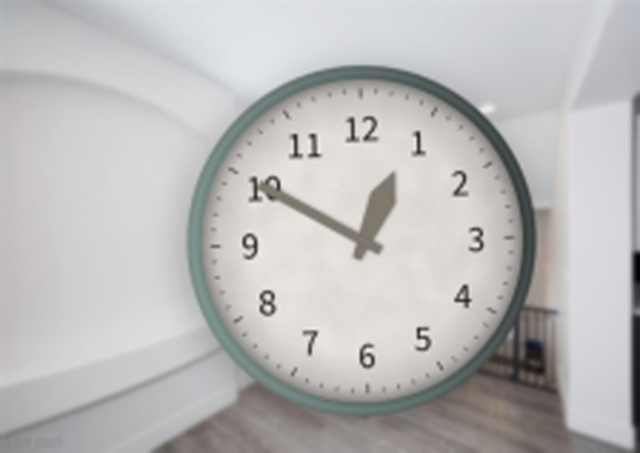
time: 12:50
